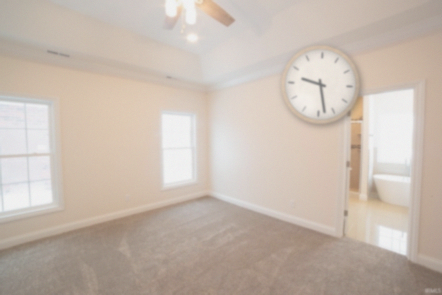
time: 9:28
